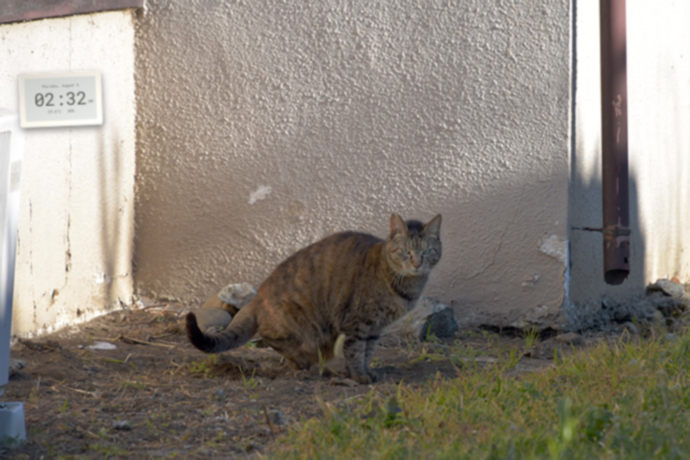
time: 2:32
